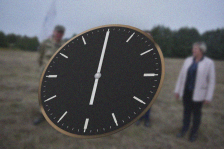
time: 6:00
